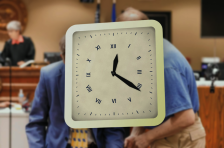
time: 12:21
